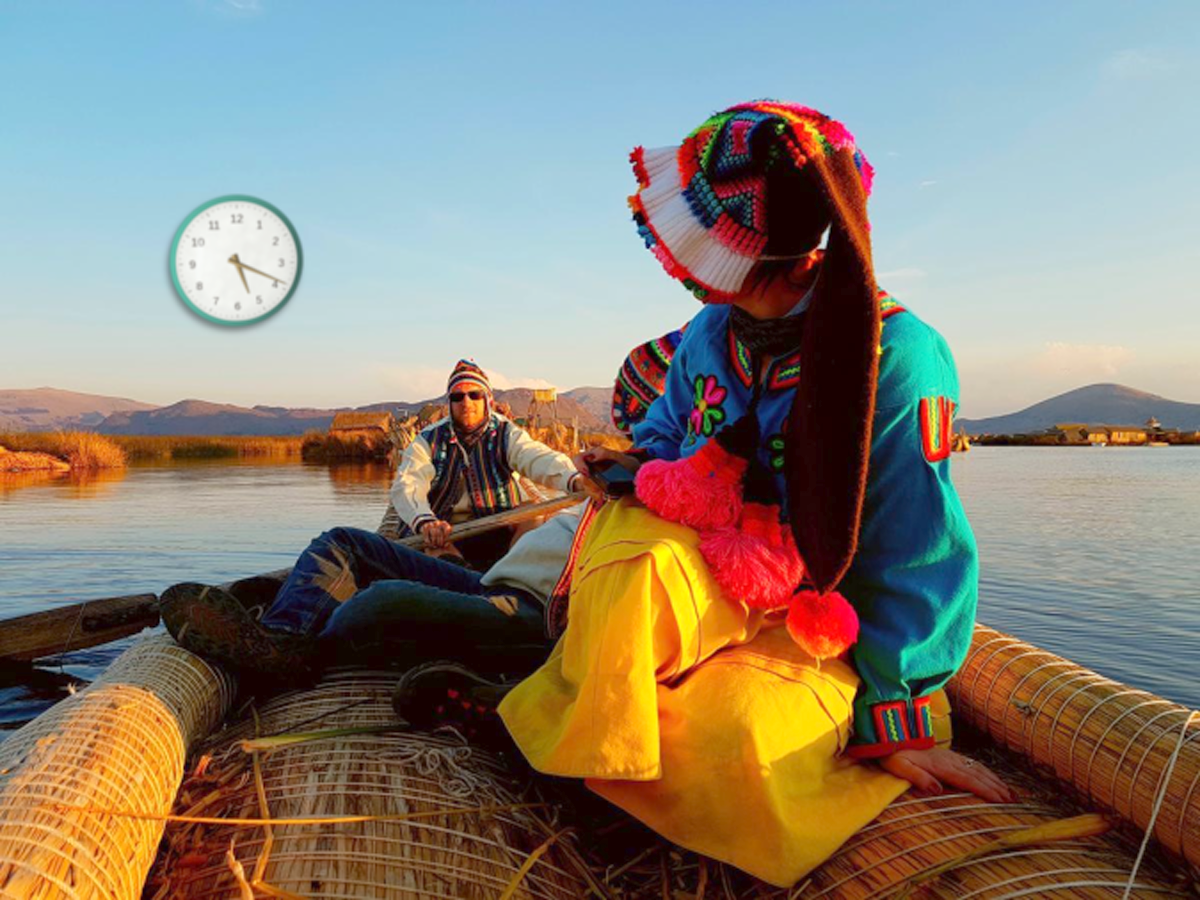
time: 5:19
